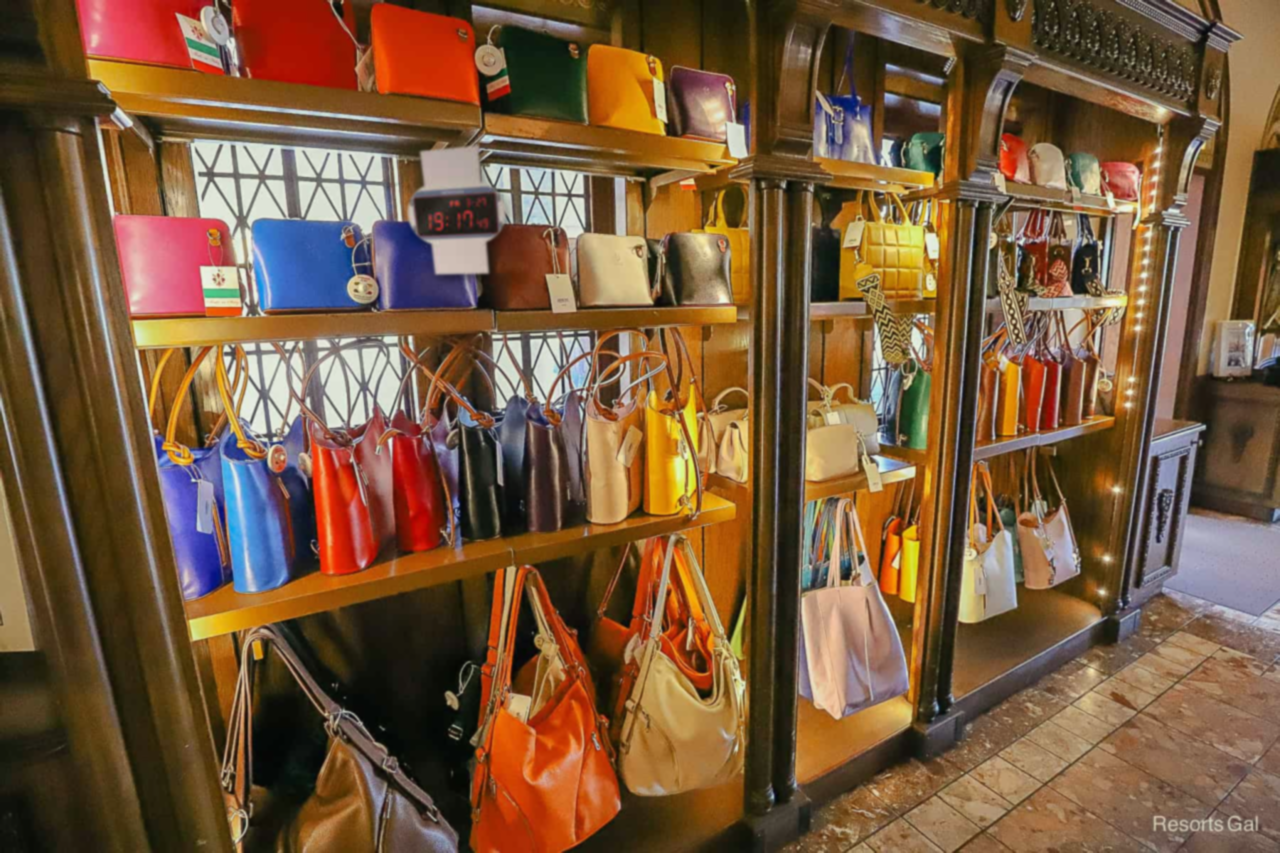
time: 19:17
